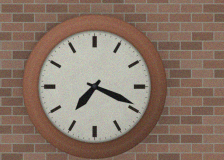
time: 7:19
